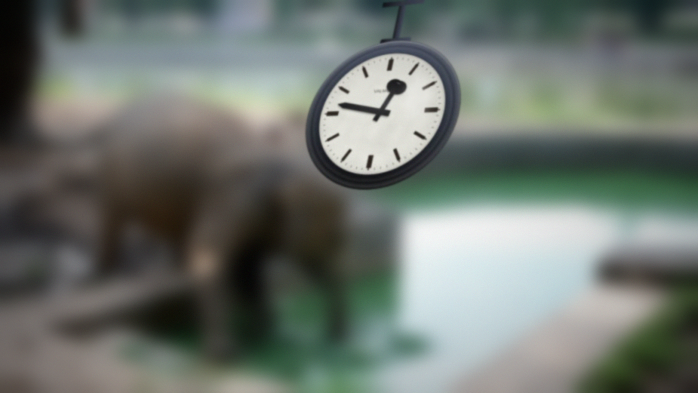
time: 12:47
